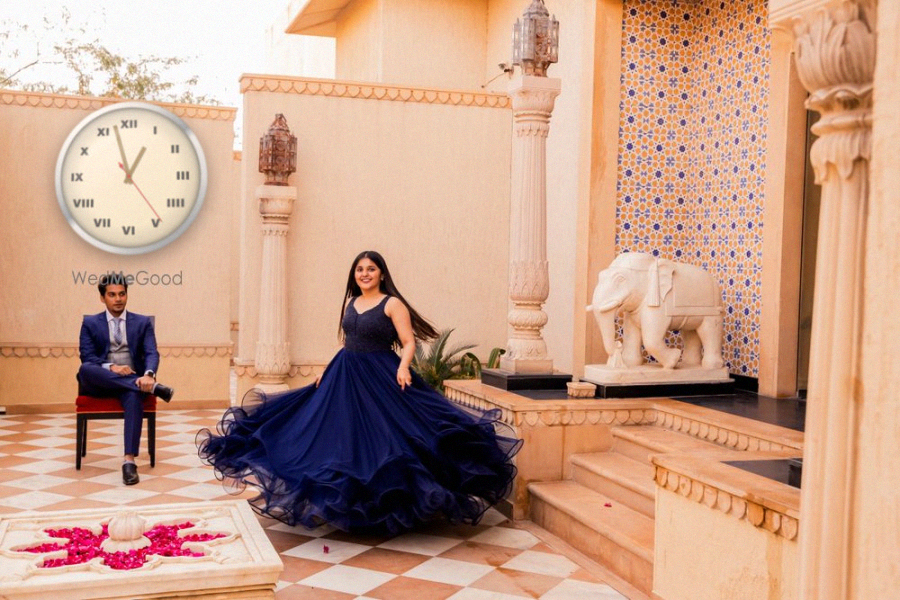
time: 12:57:24
